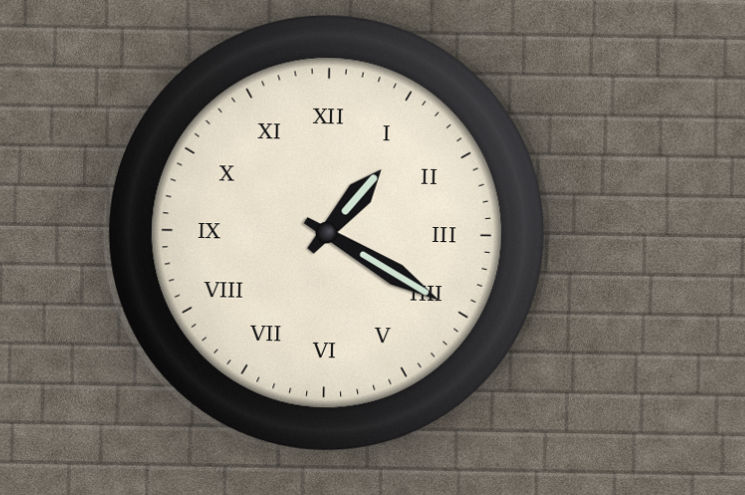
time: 1:20
